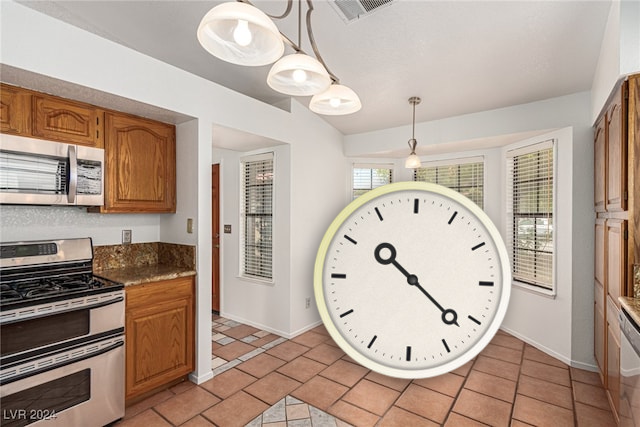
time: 10:22
